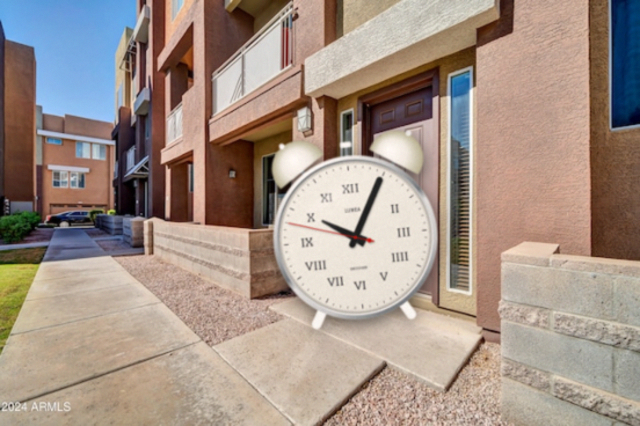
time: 10:04:48
